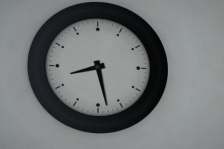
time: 8:28
